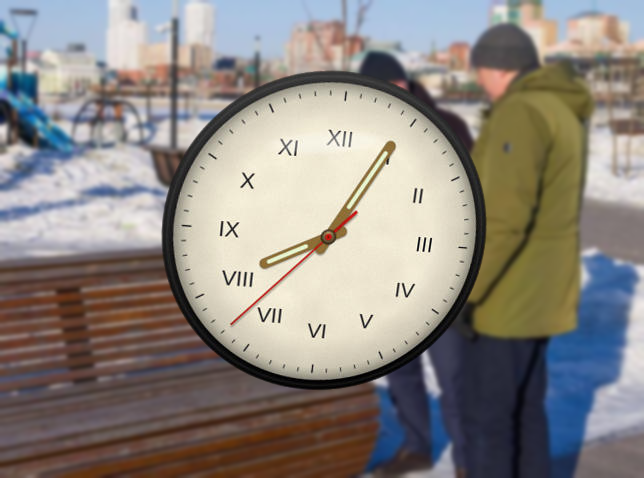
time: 8:04:37
